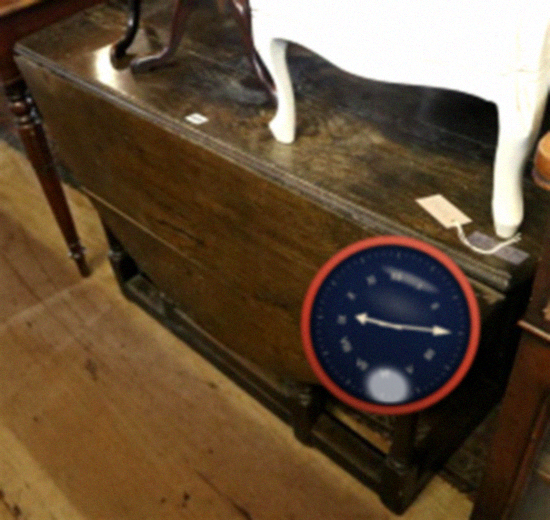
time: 9:15
